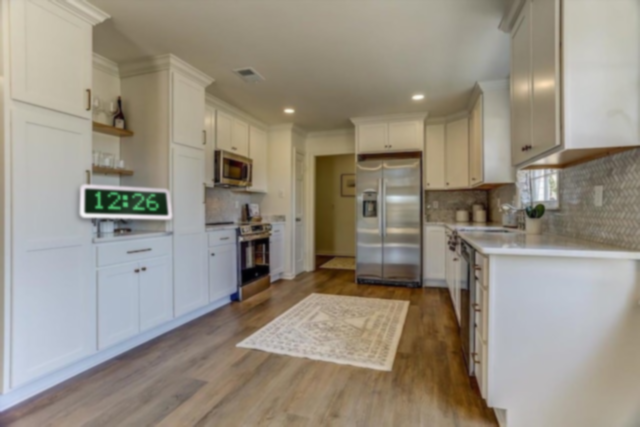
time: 12:26
